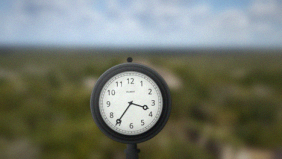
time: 3:36
